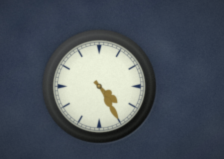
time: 4:25
